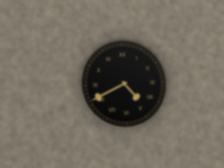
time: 4:41
